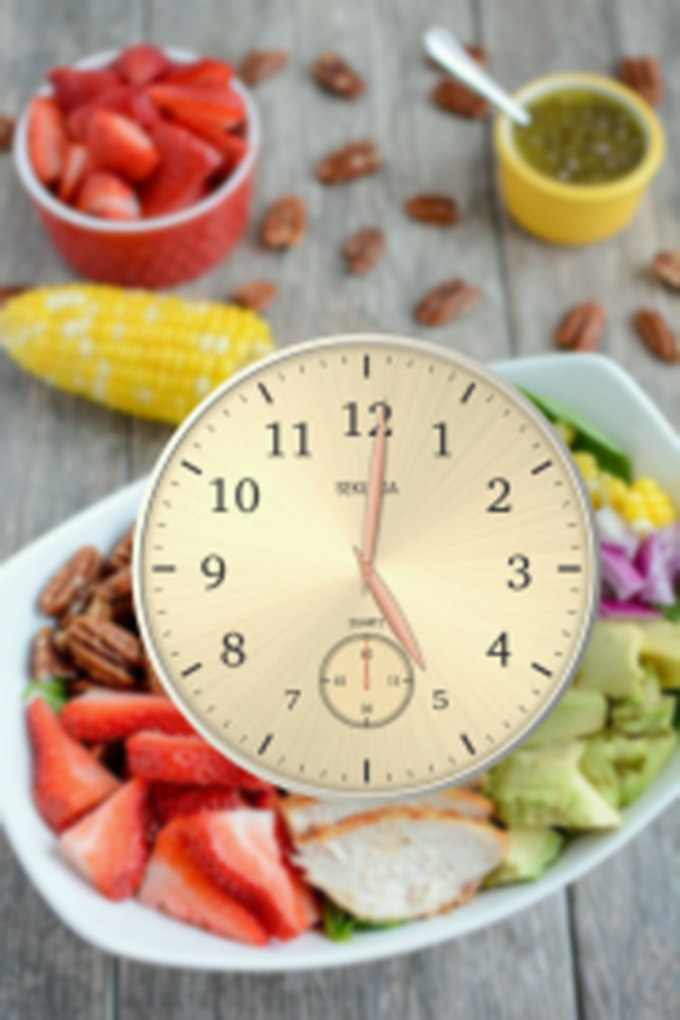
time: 5:01
